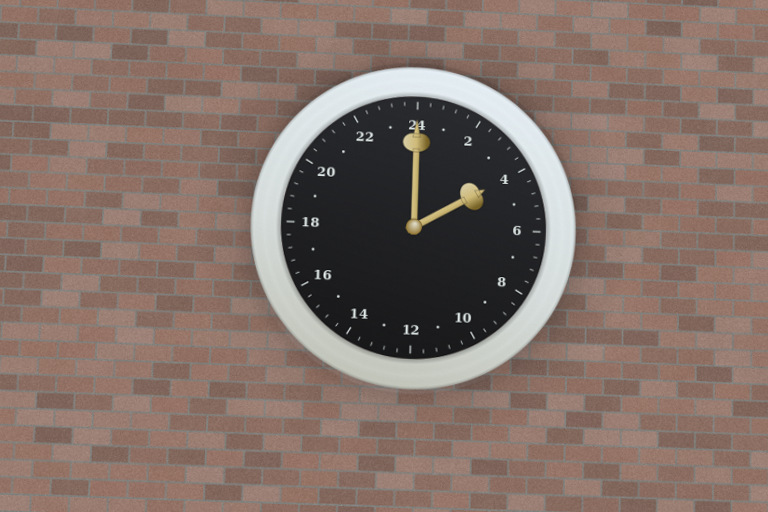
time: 4:00
